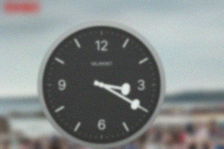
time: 3:20
